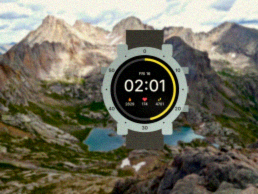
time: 2:01
